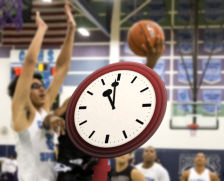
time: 10:59
